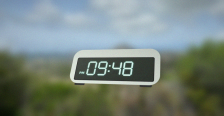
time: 9:48
